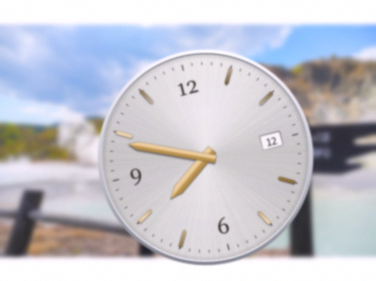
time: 7:49
